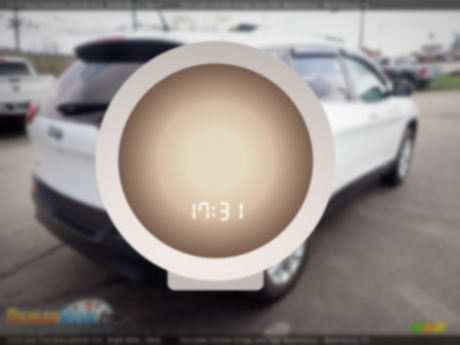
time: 17:31
